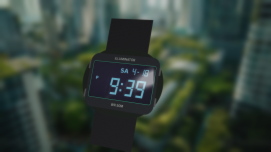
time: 9:39
